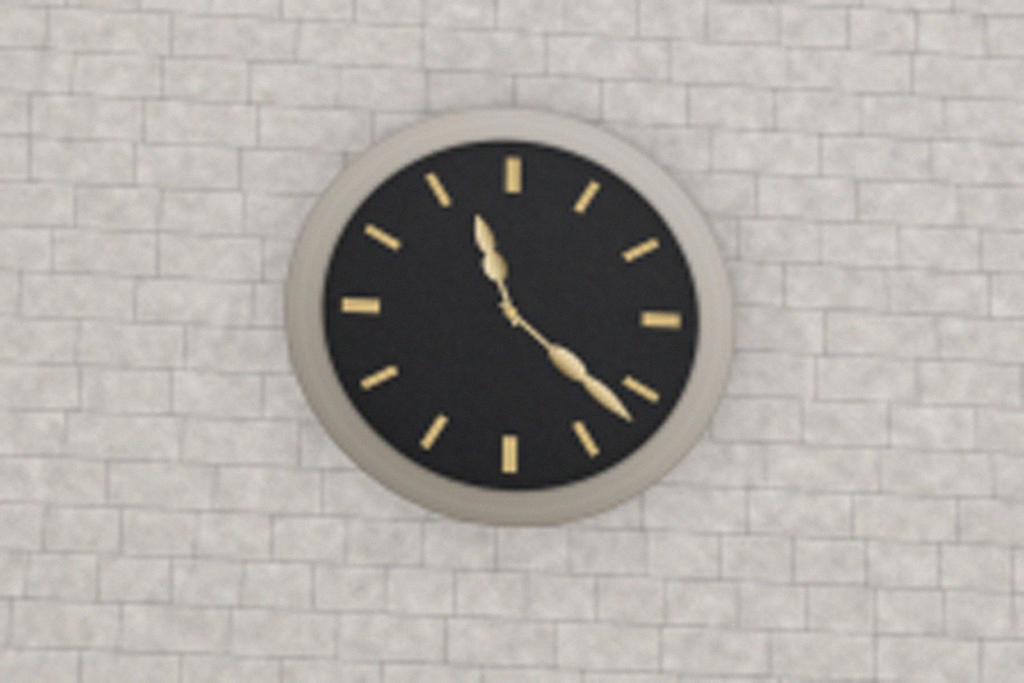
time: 11:22
